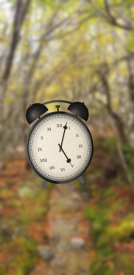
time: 5:03
